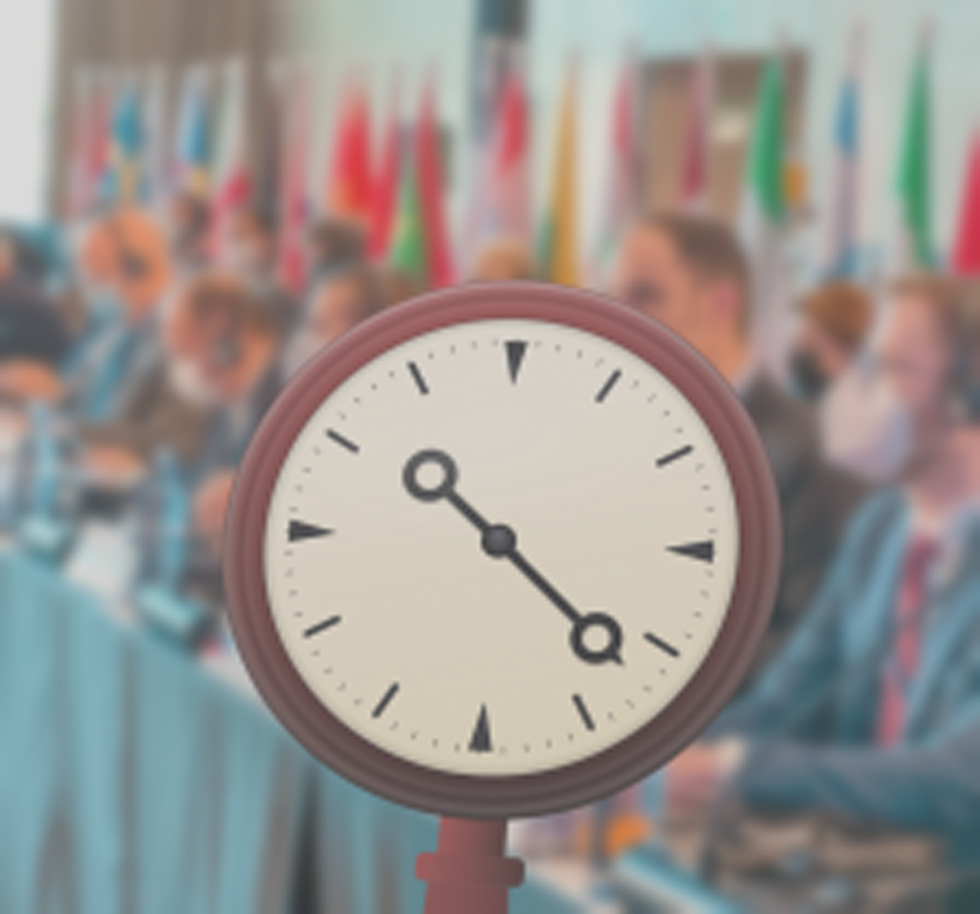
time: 10:22
